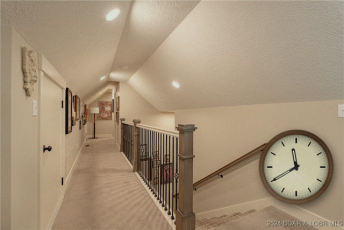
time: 11:40
